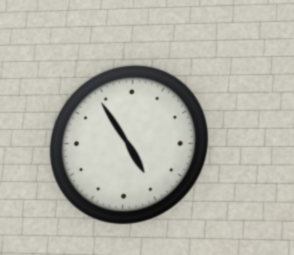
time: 4:54
